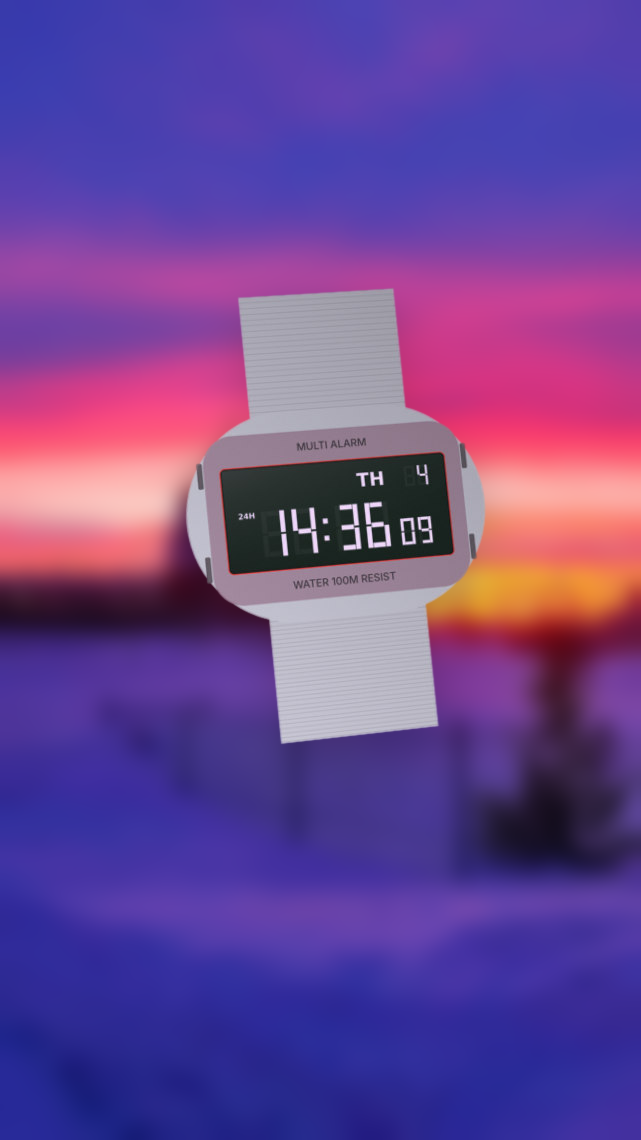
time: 14:36:09
